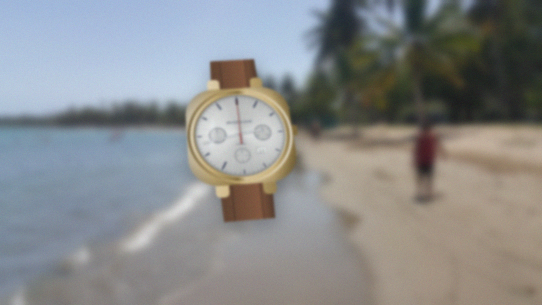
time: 2:43
